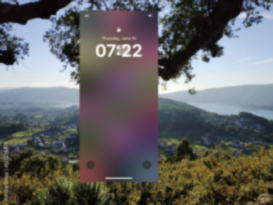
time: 7:22
